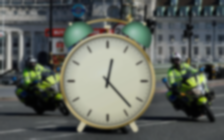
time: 12:23
